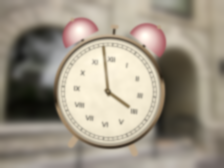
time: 3:58
